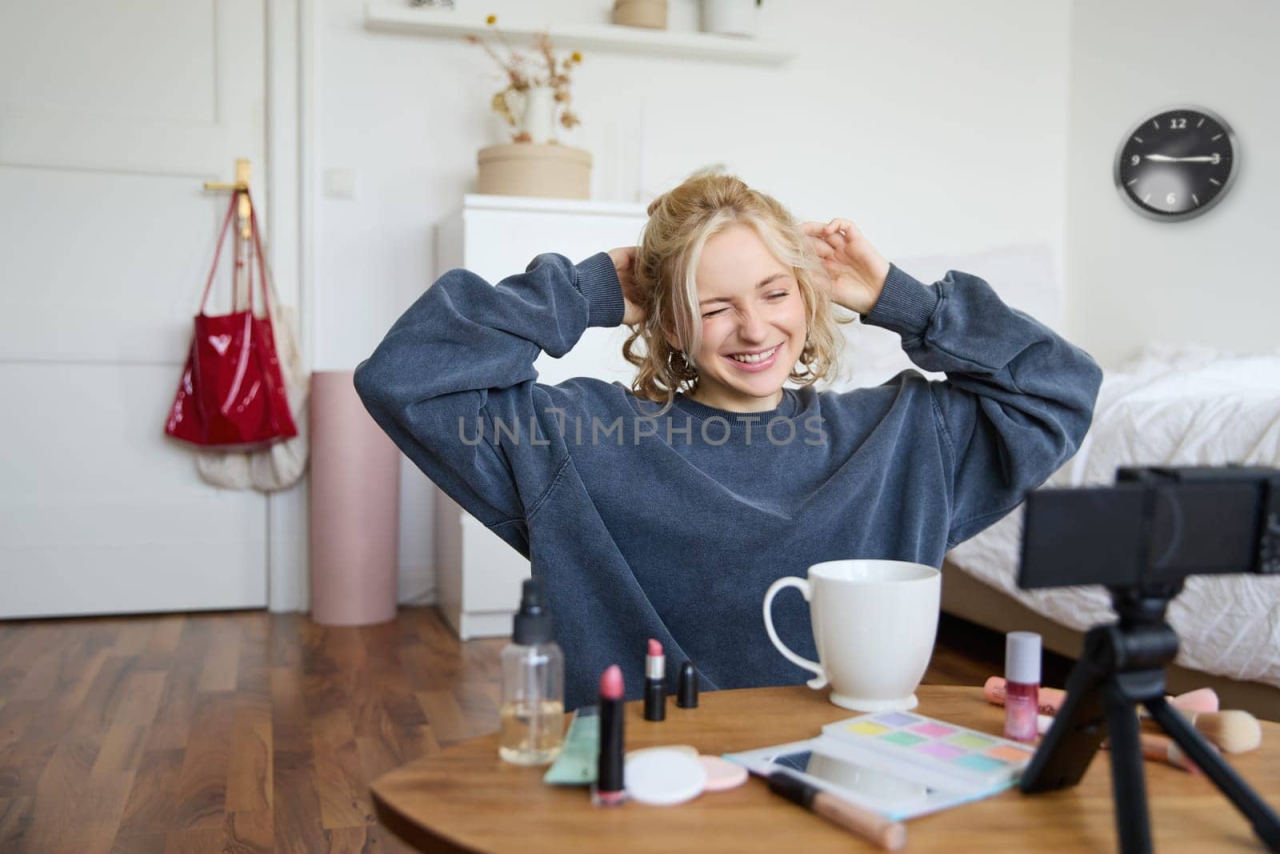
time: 9:15
